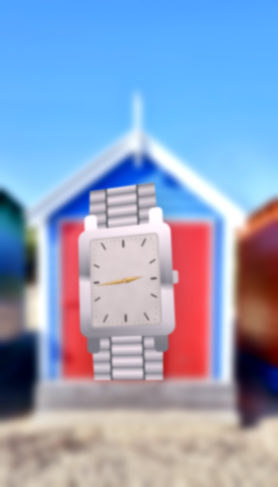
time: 2:44
